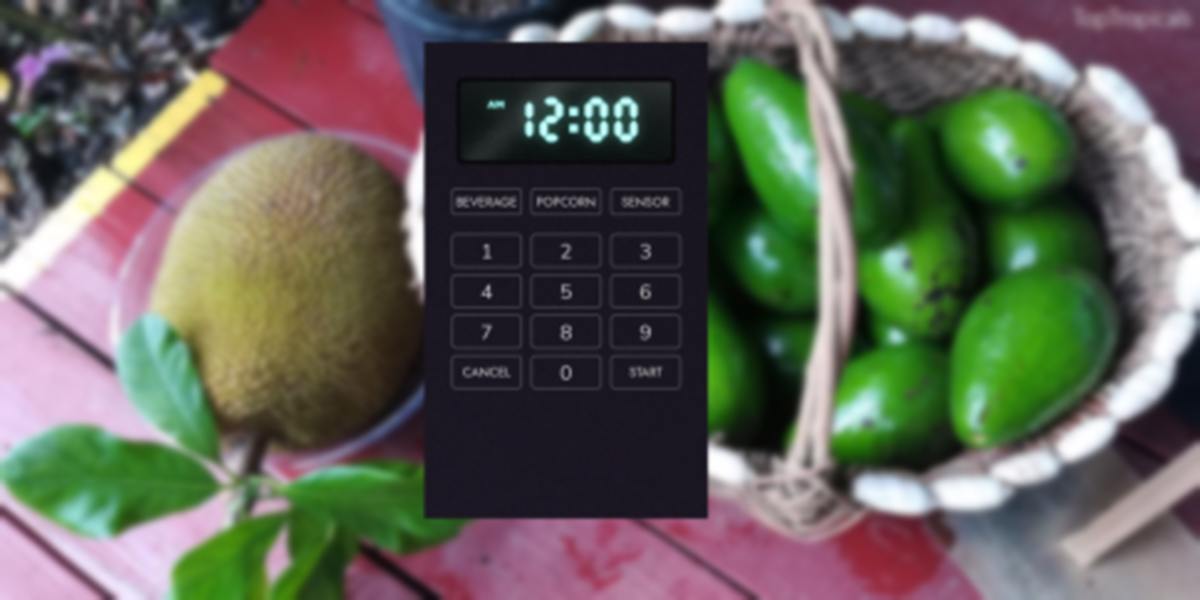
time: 12:00
